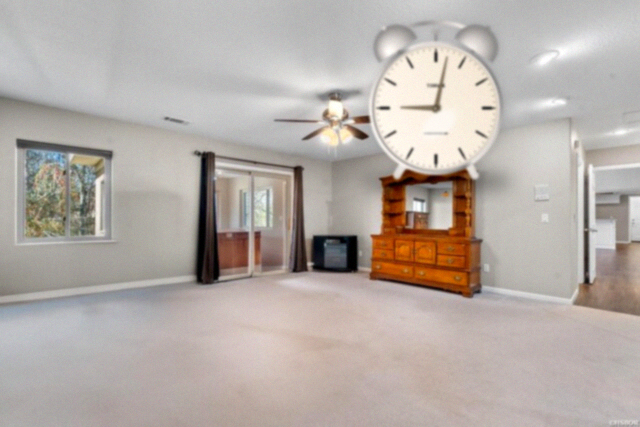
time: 9:02
